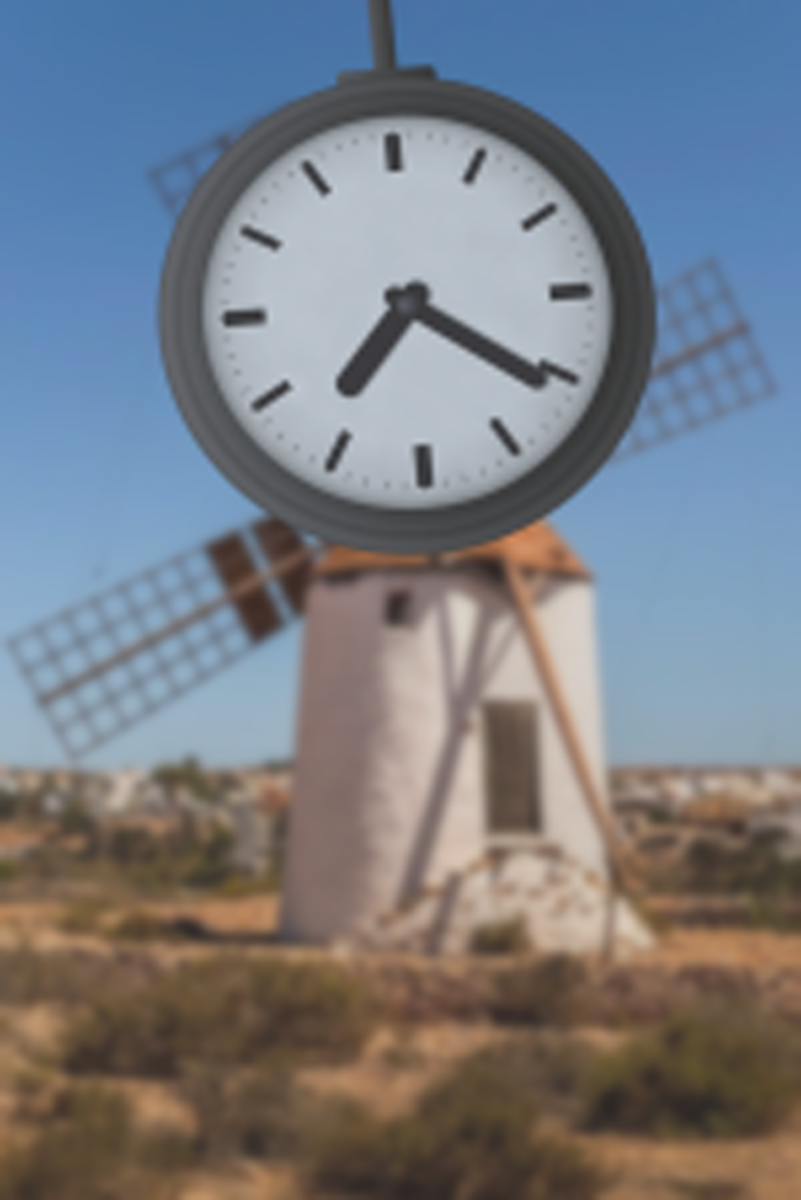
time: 7:21
